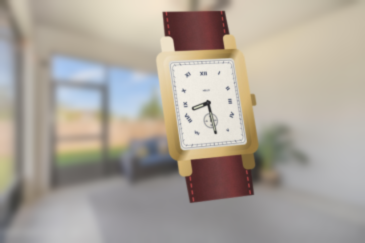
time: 8:29
